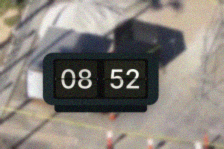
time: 8:52
